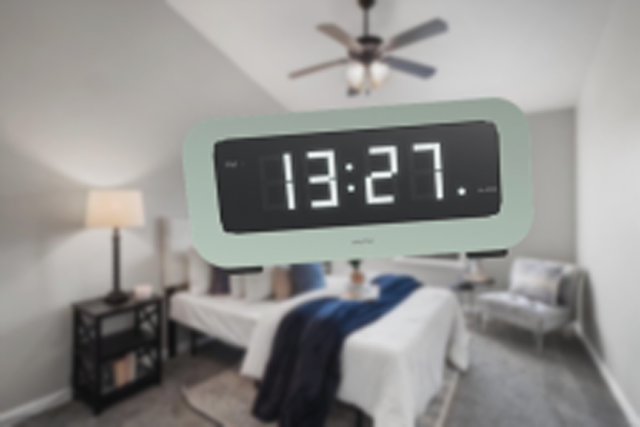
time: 13:27
